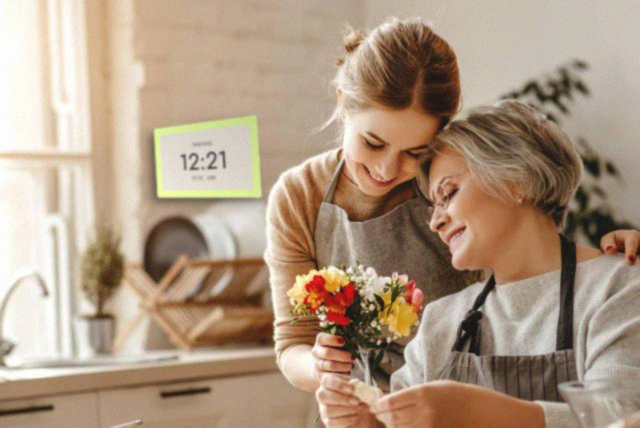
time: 12:21
